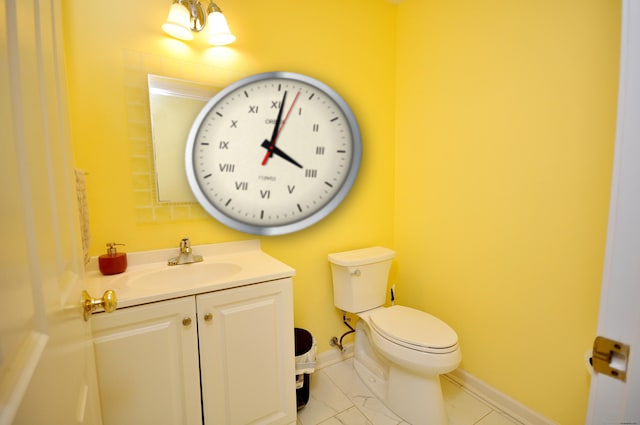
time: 4:01:03
